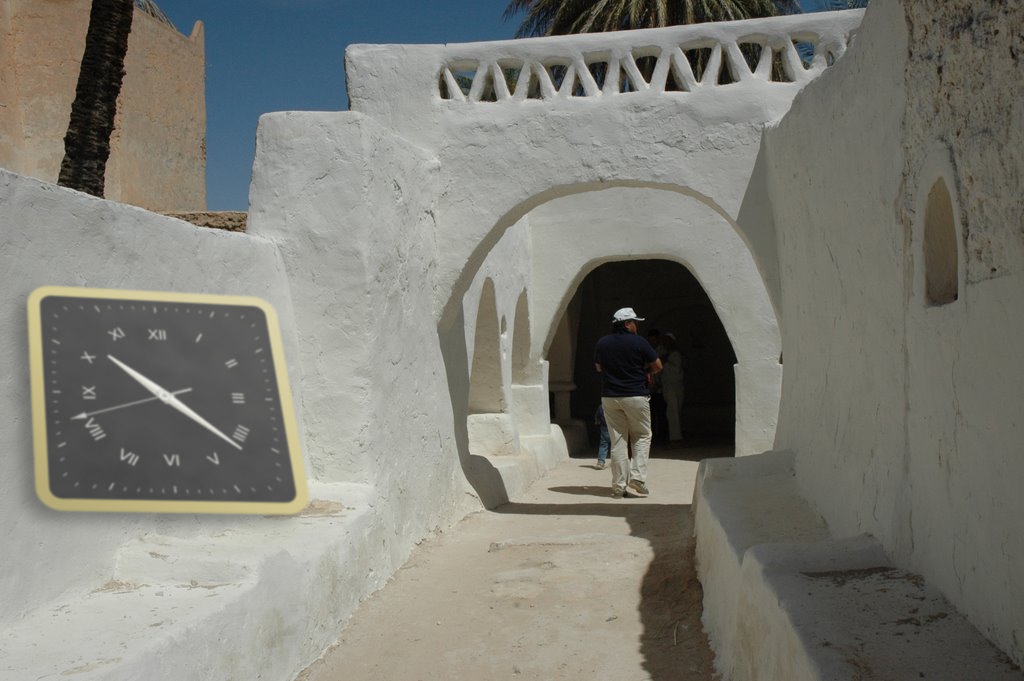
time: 10:21:42
